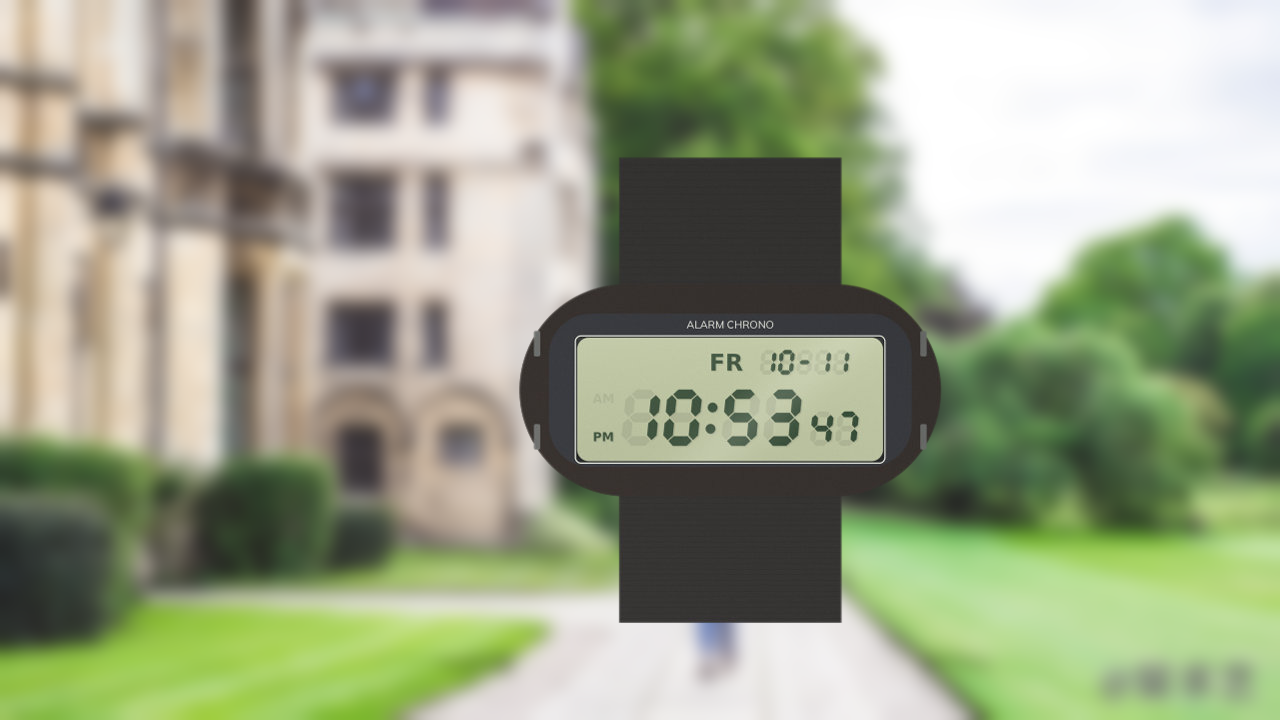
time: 10:53:47
